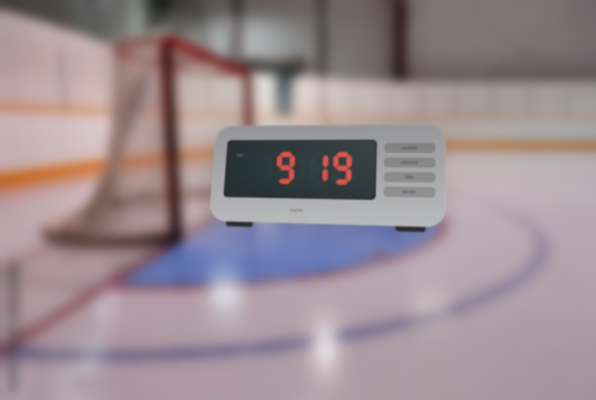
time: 9:19
